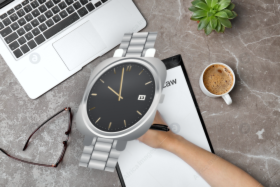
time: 9:58
